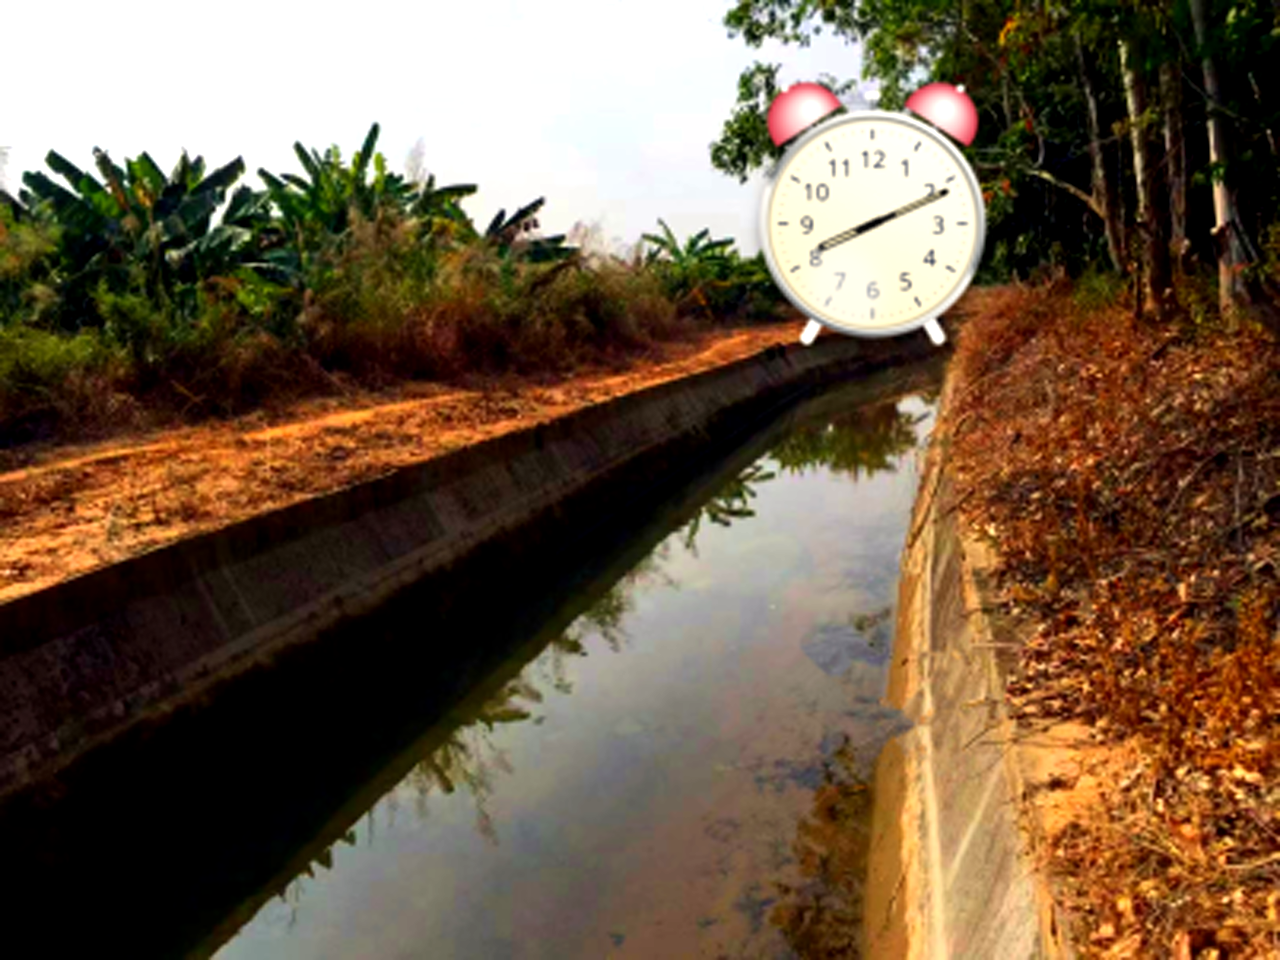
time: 8:11
